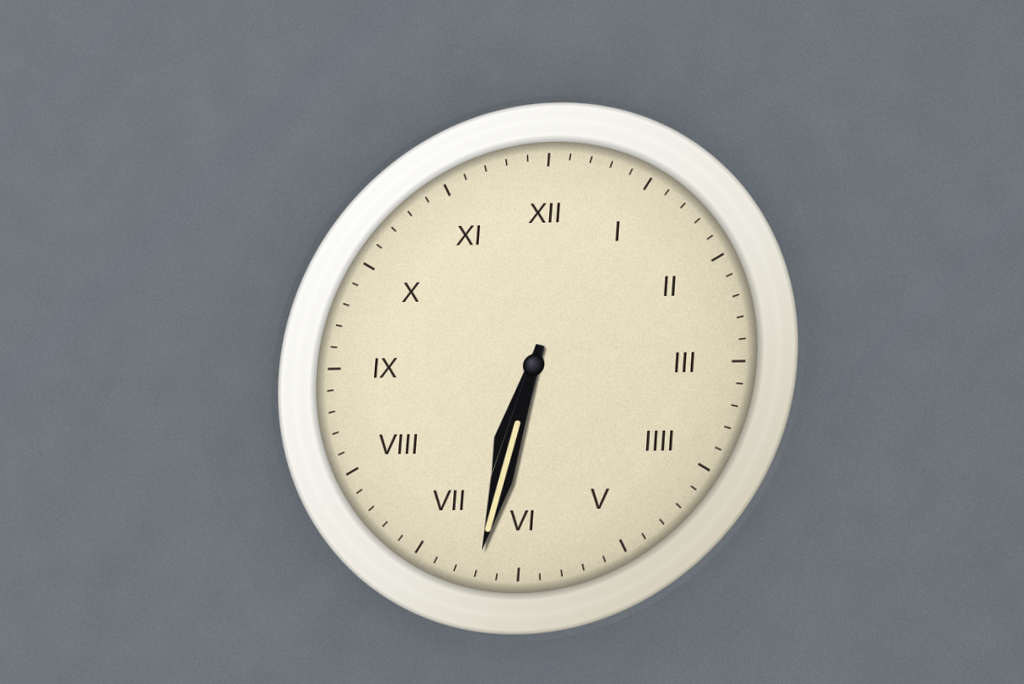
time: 6:32
